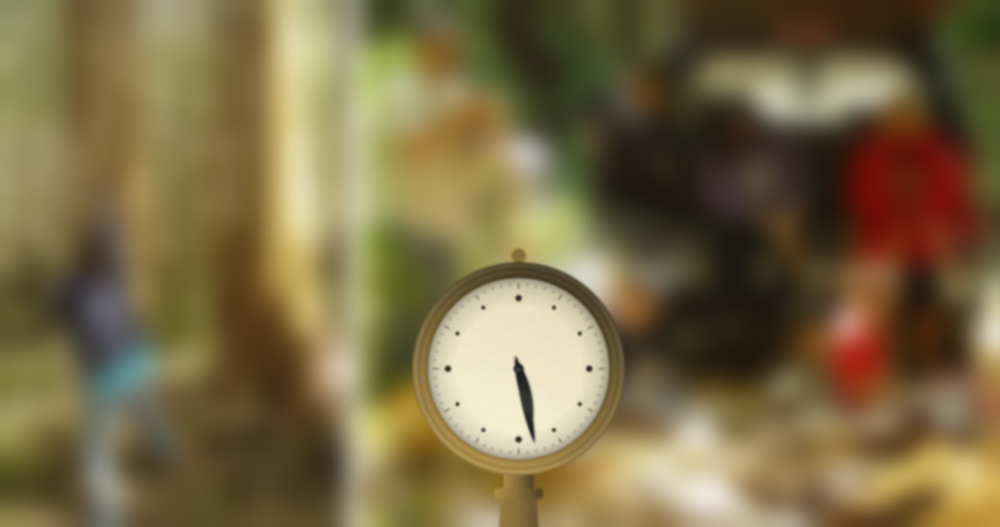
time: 5:28
